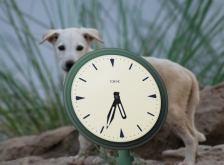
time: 5:34
